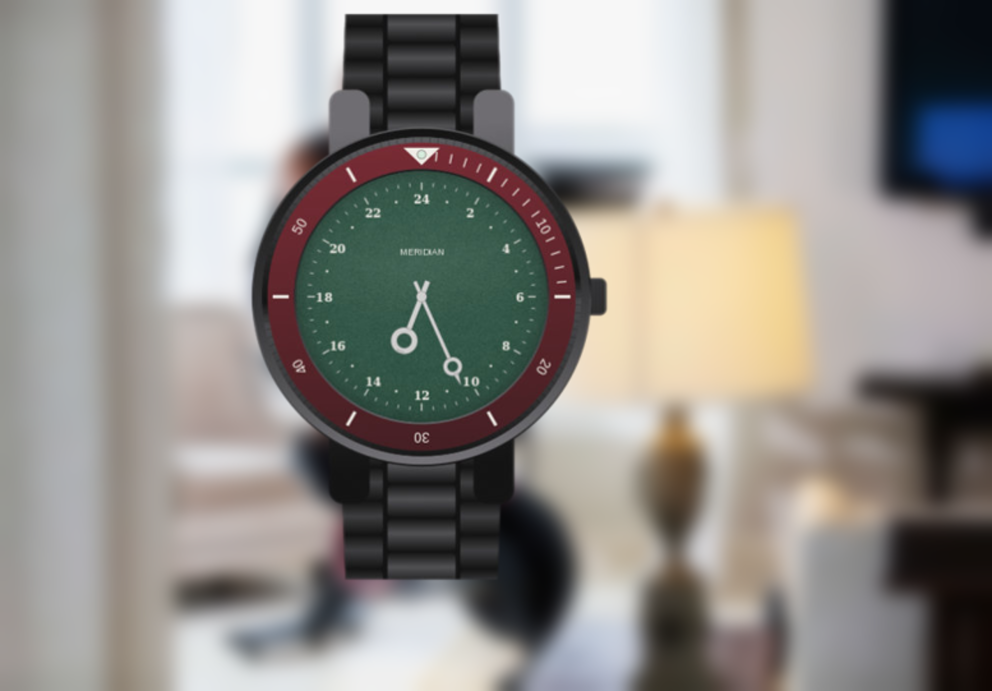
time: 13:26
